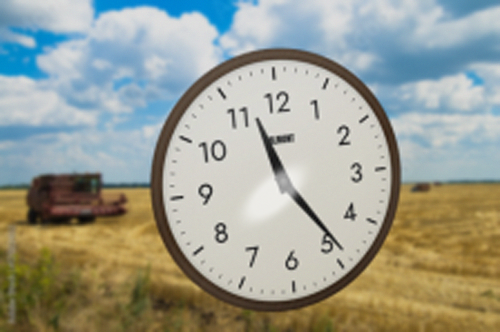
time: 11:24
